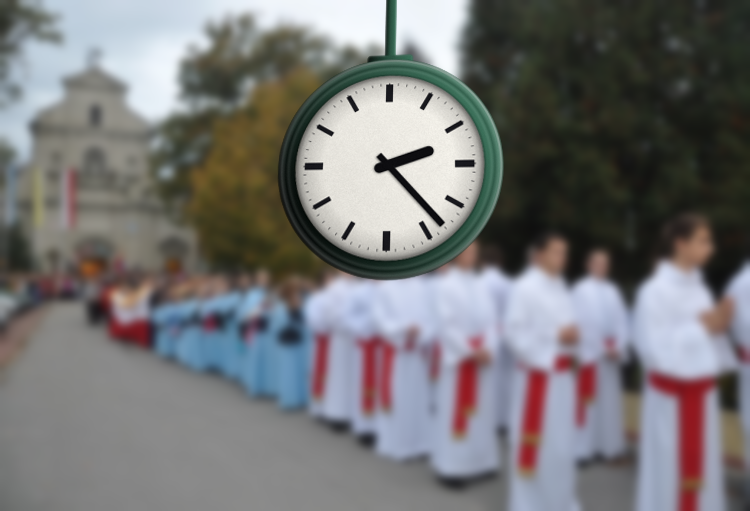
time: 2:23
